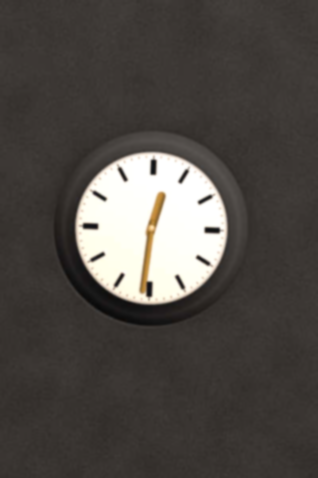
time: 12:31
